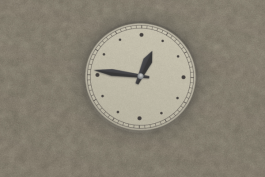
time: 12:46
